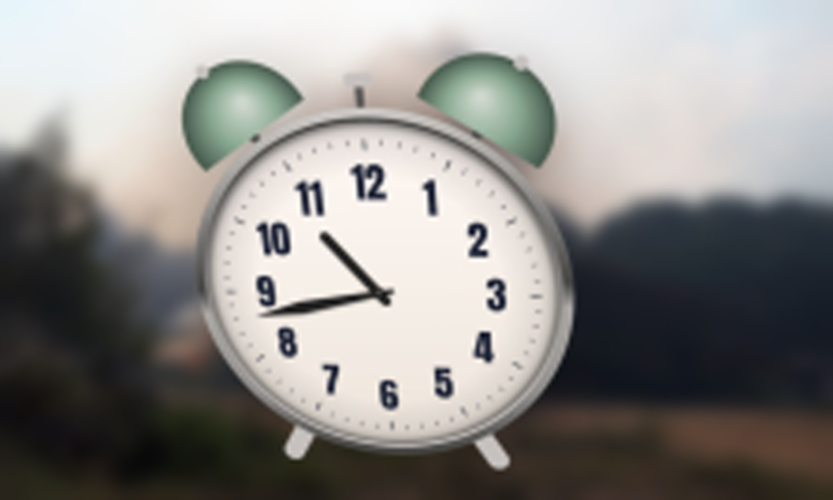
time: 10:43
